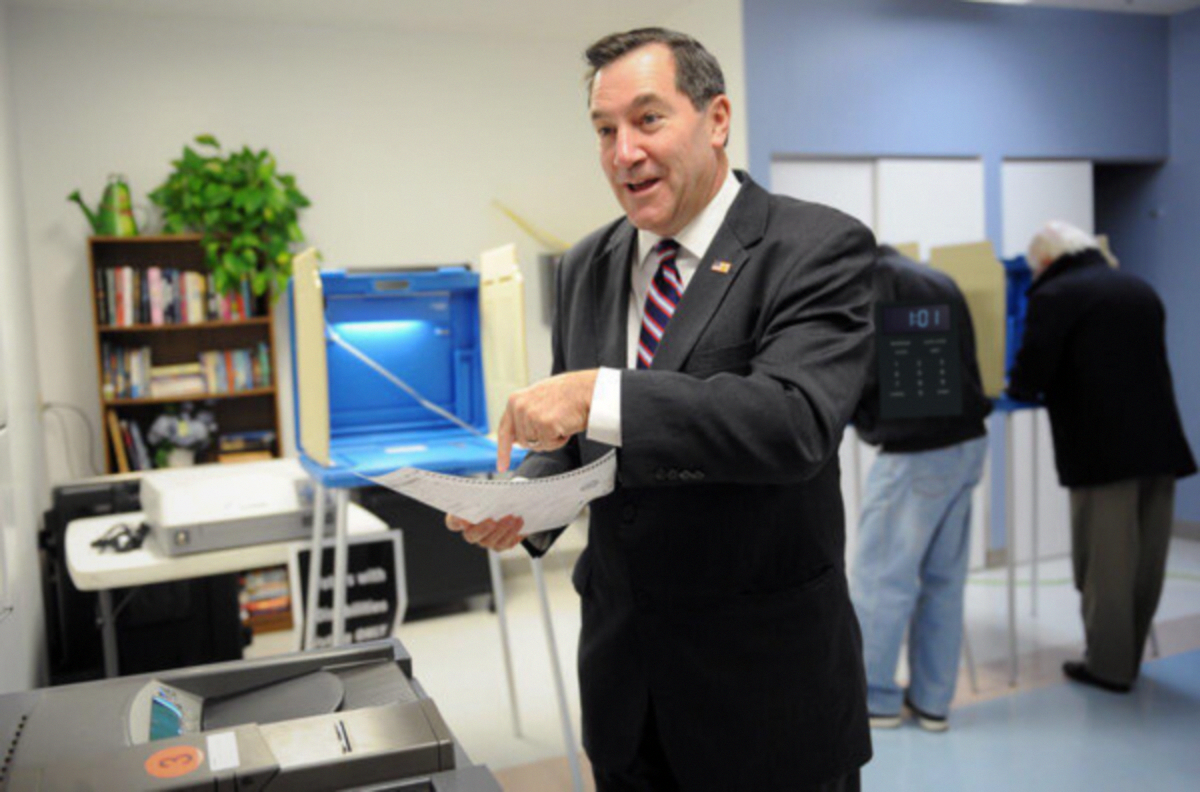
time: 1:01
